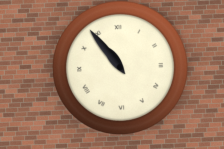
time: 10:54
